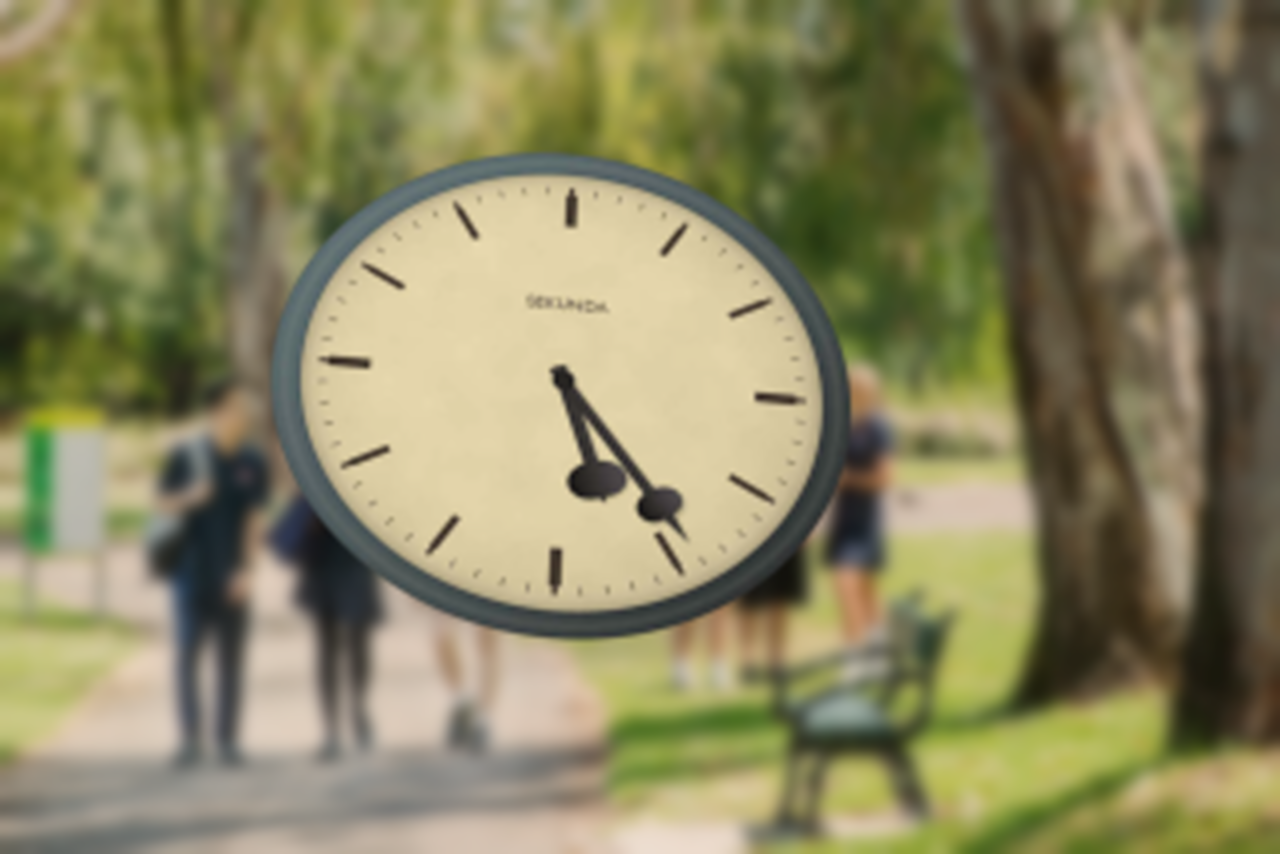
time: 5:24
